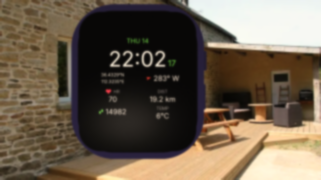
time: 22:02
